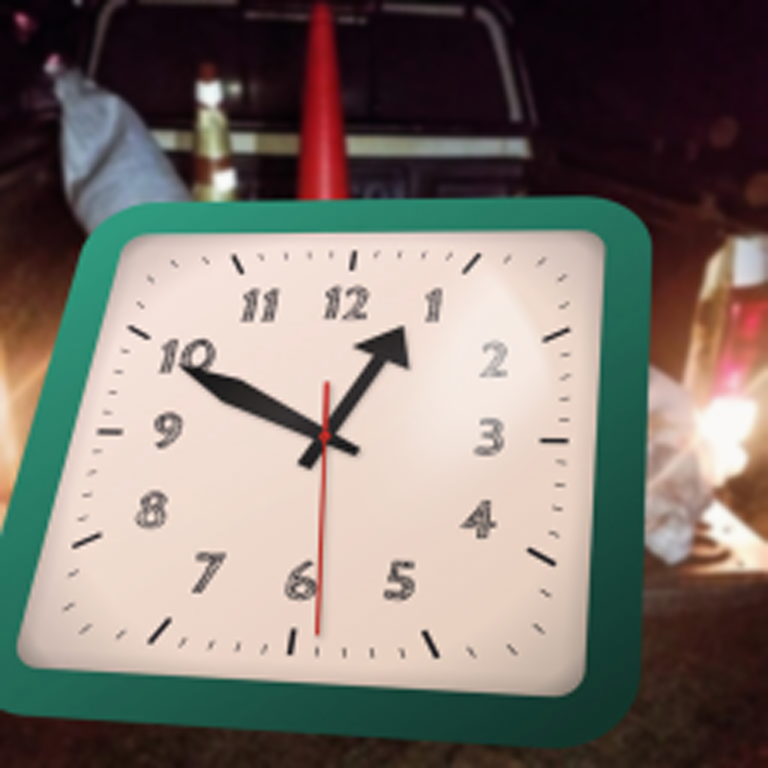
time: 12:49:29
